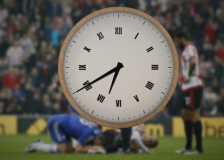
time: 6:40
